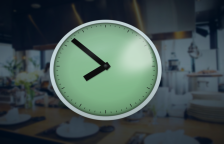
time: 7:52
